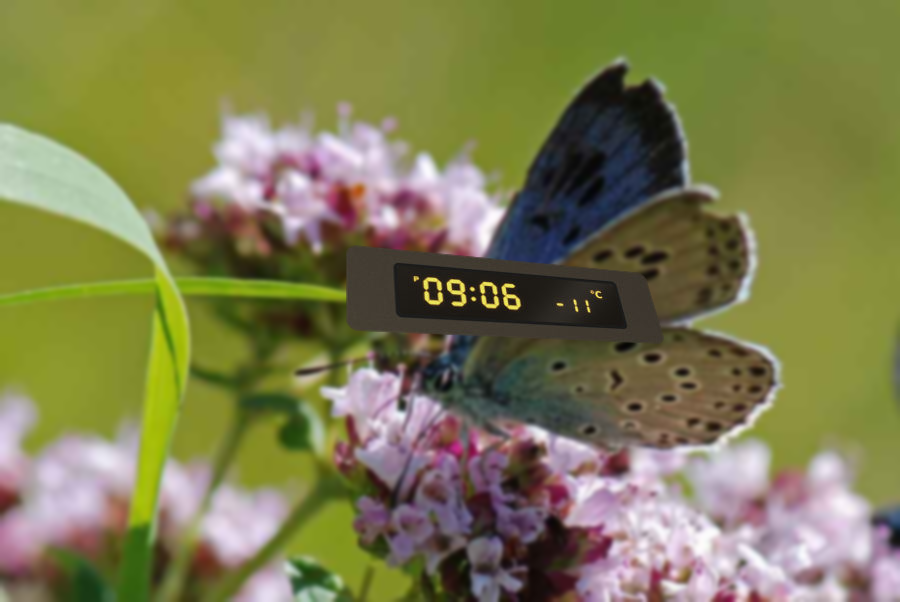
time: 9:06
